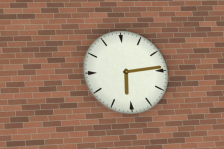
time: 6:14
